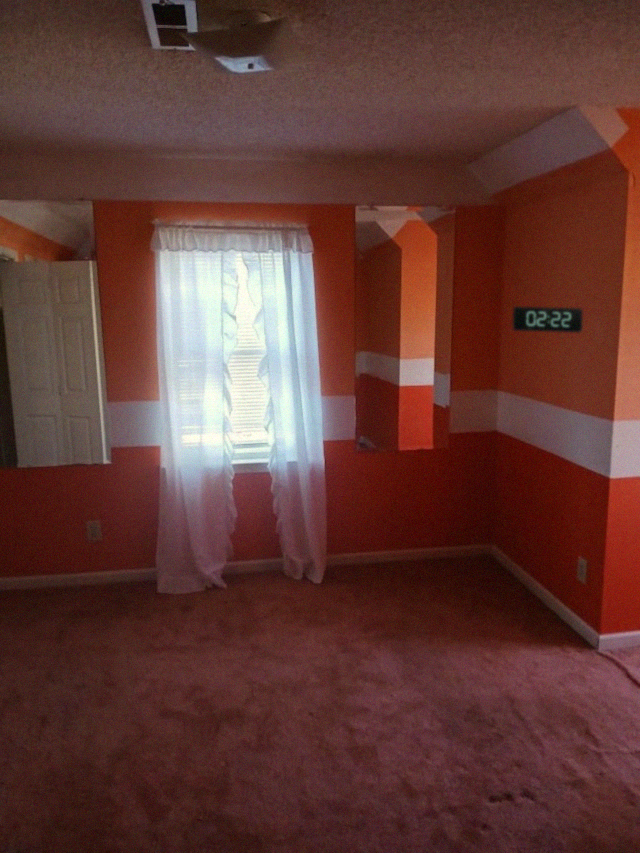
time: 2:22
